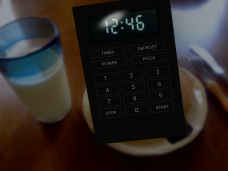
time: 12:46
